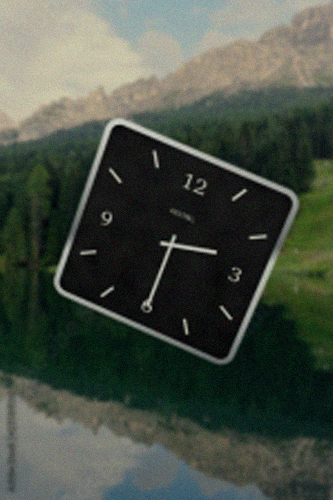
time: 2:30
